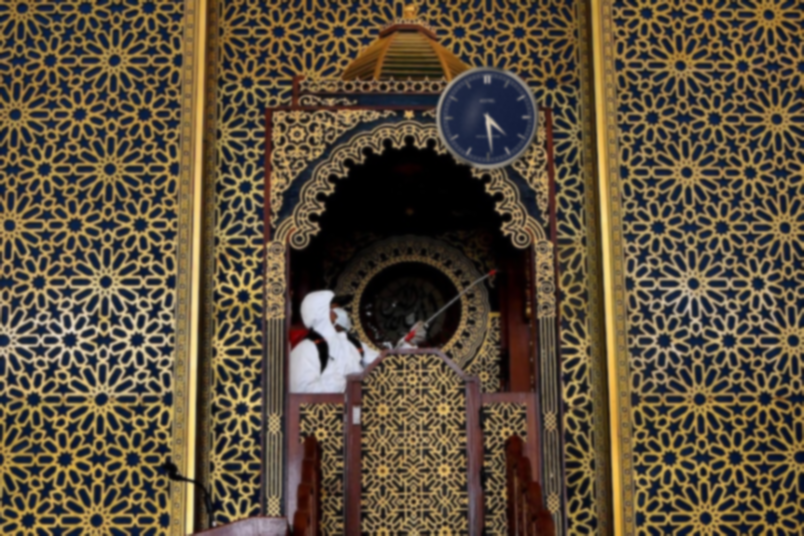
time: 4:29
